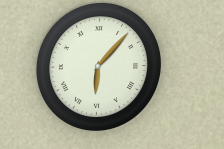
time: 6:07
